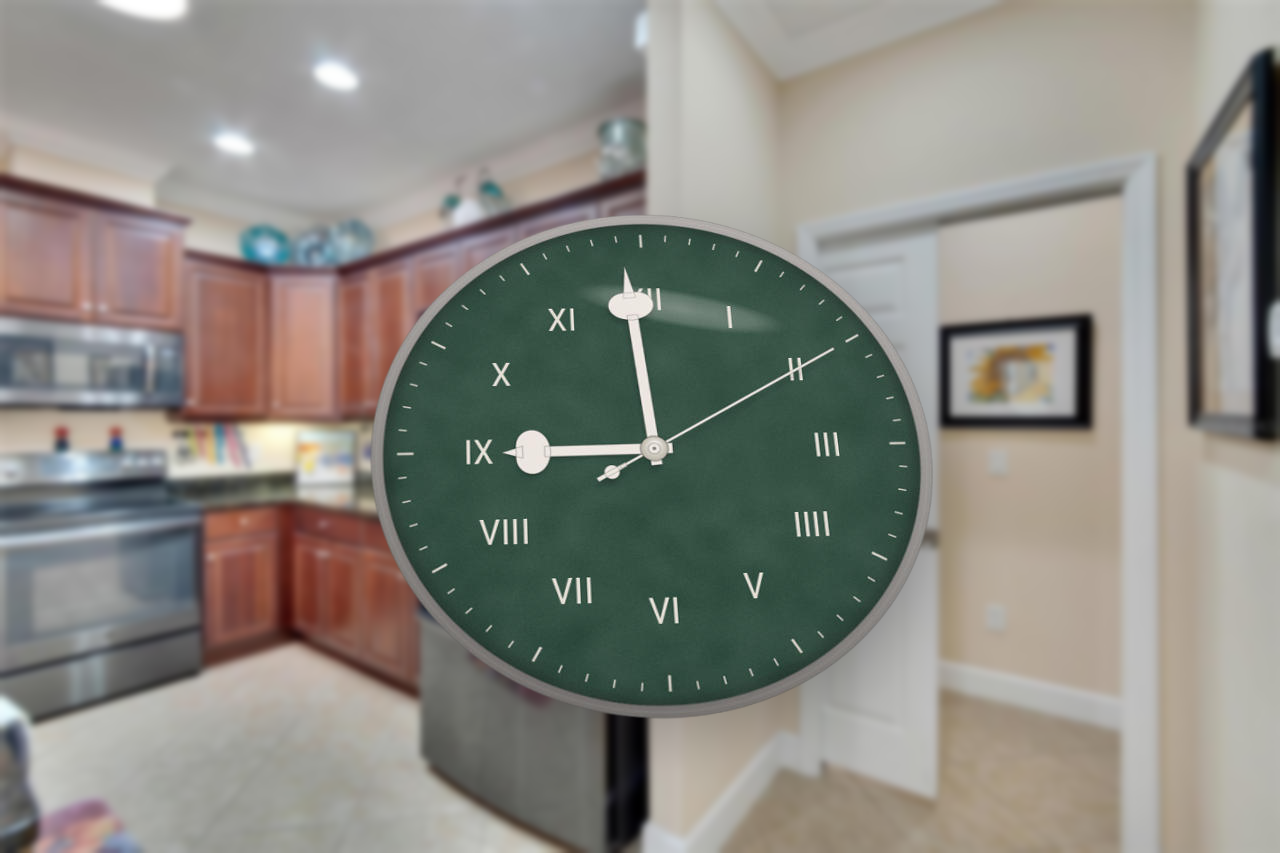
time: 8:59:10
